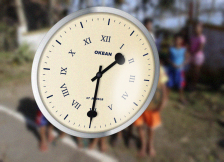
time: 1:30
